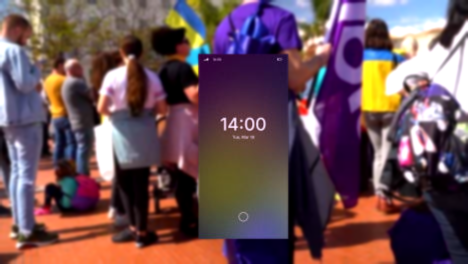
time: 14:00
